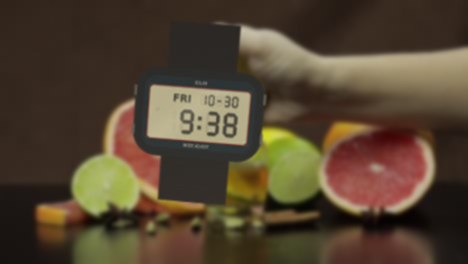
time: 9:38
